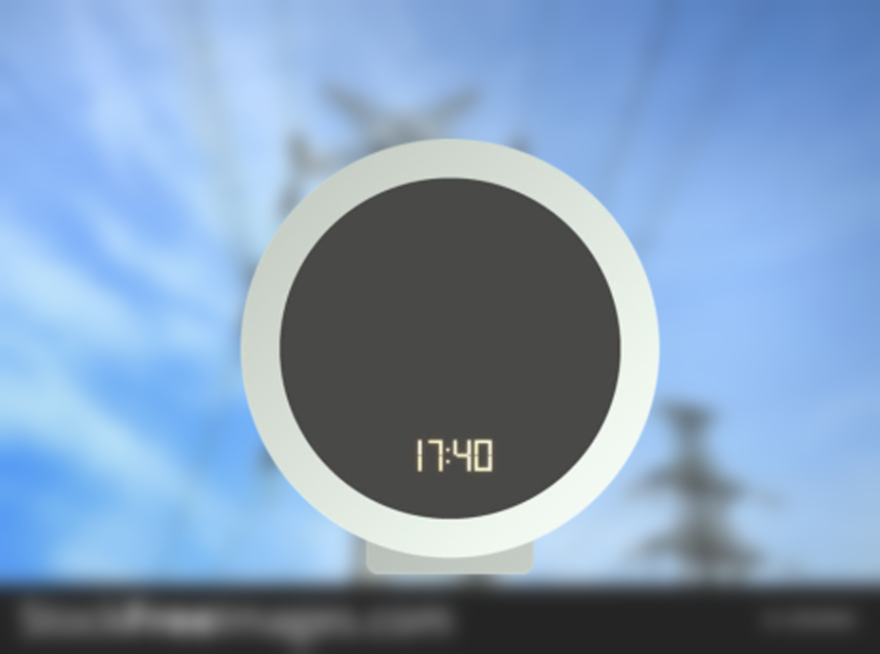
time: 17:40
